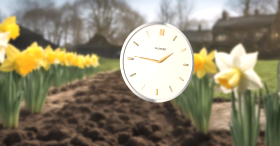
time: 1:46
